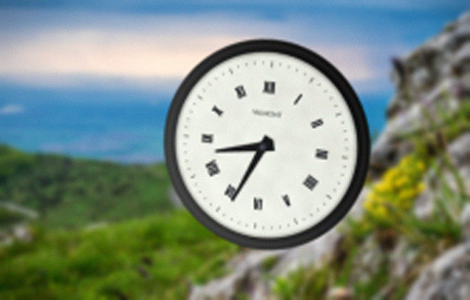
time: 8:34
